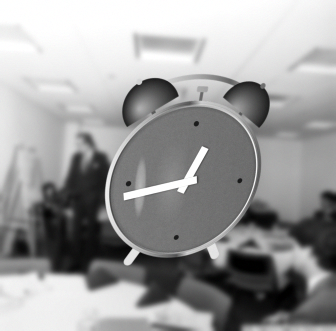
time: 12:43
